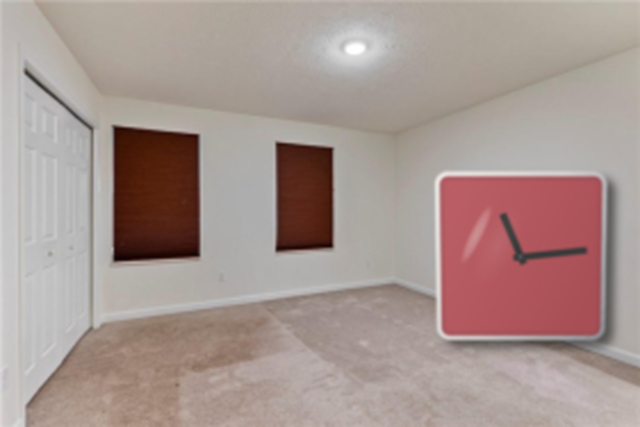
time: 11:14
